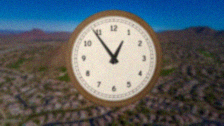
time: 12:54
